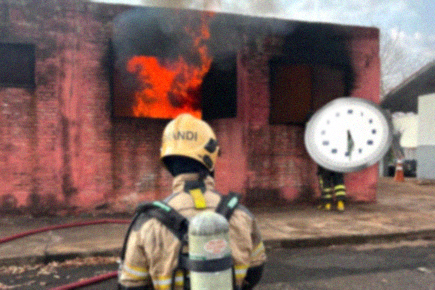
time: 5:29
